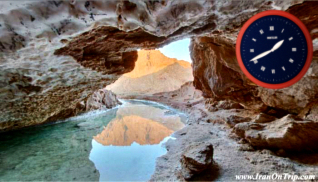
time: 1:41
